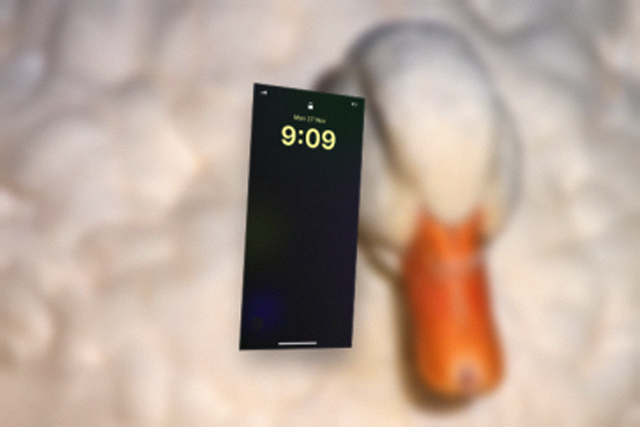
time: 9:09
